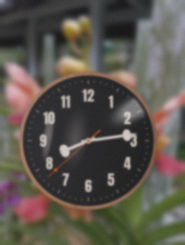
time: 8:13:38
